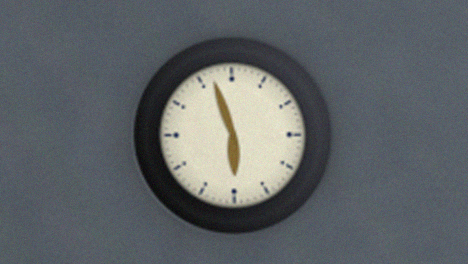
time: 5:57
